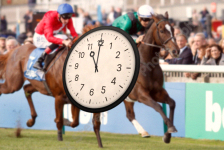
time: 11:00
